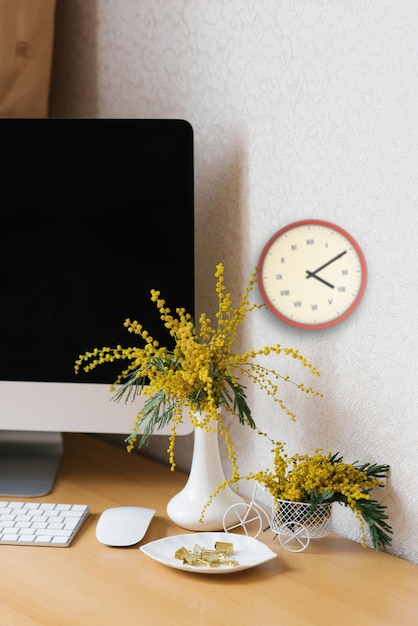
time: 4:10
